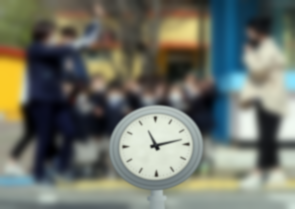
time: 11:13
